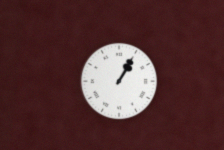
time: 1:05
